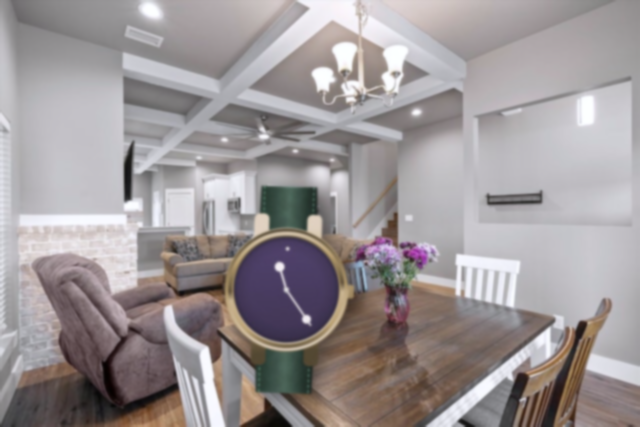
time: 11:24
